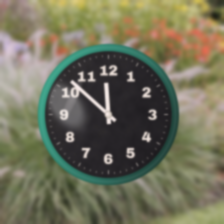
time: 11:52
